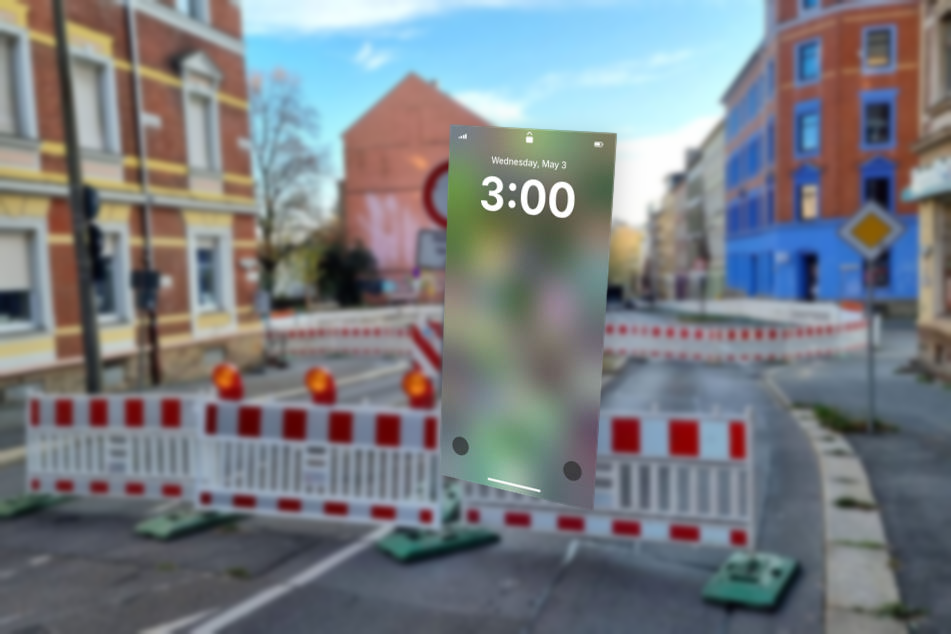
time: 3:00
